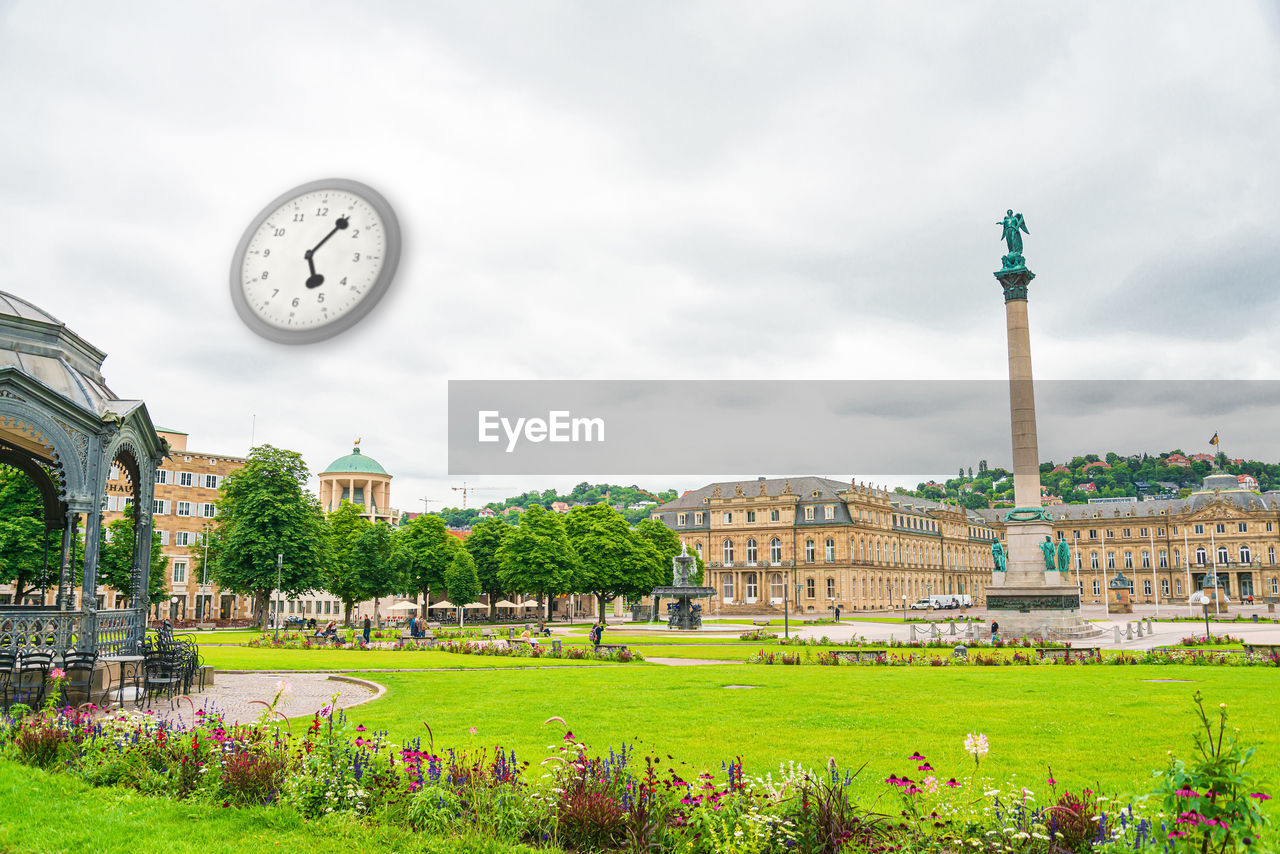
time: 5:06
